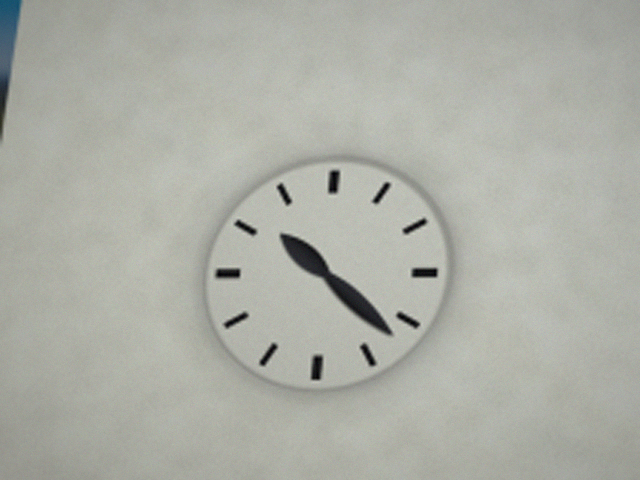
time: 10:22
